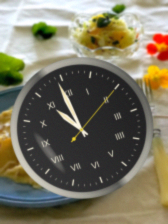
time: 10:59:10
